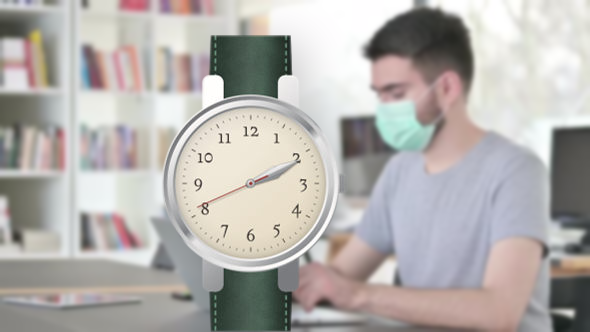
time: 2:10:41
